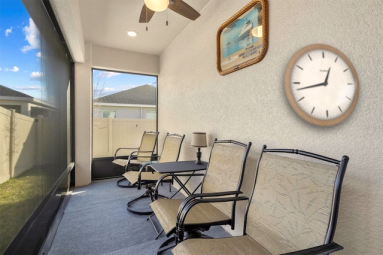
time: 12:43
